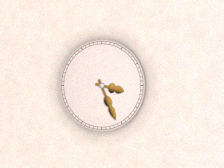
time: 3:26
